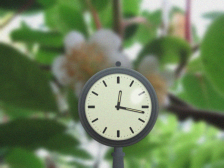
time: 12:17
